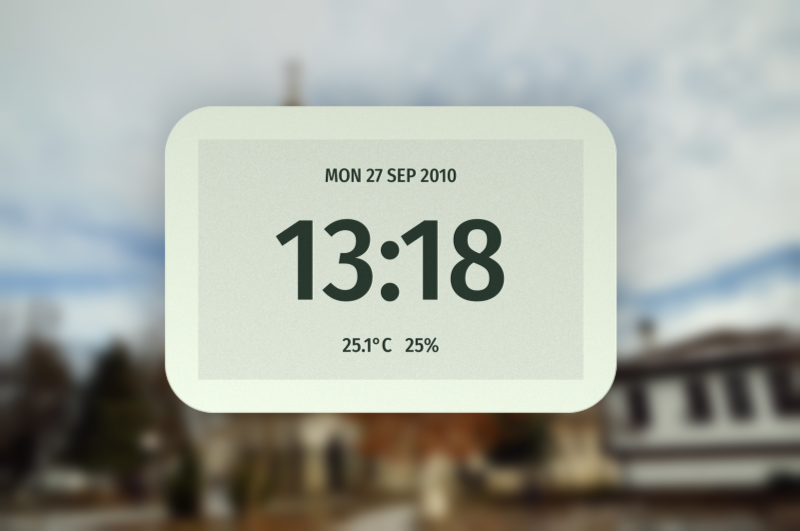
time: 13:18
